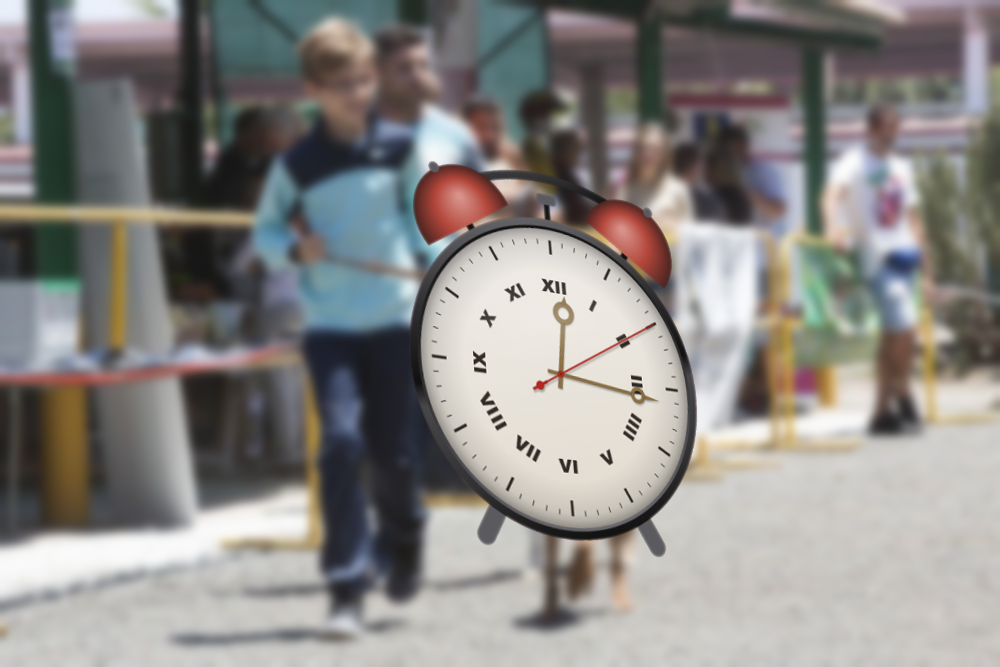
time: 12:16:10
